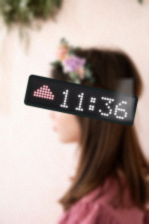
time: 11:36
